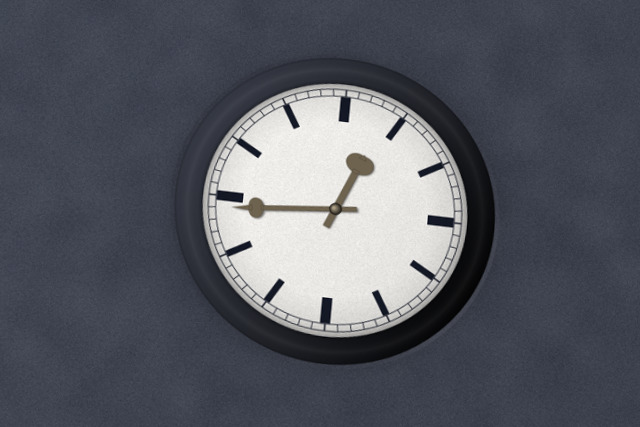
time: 12:44
